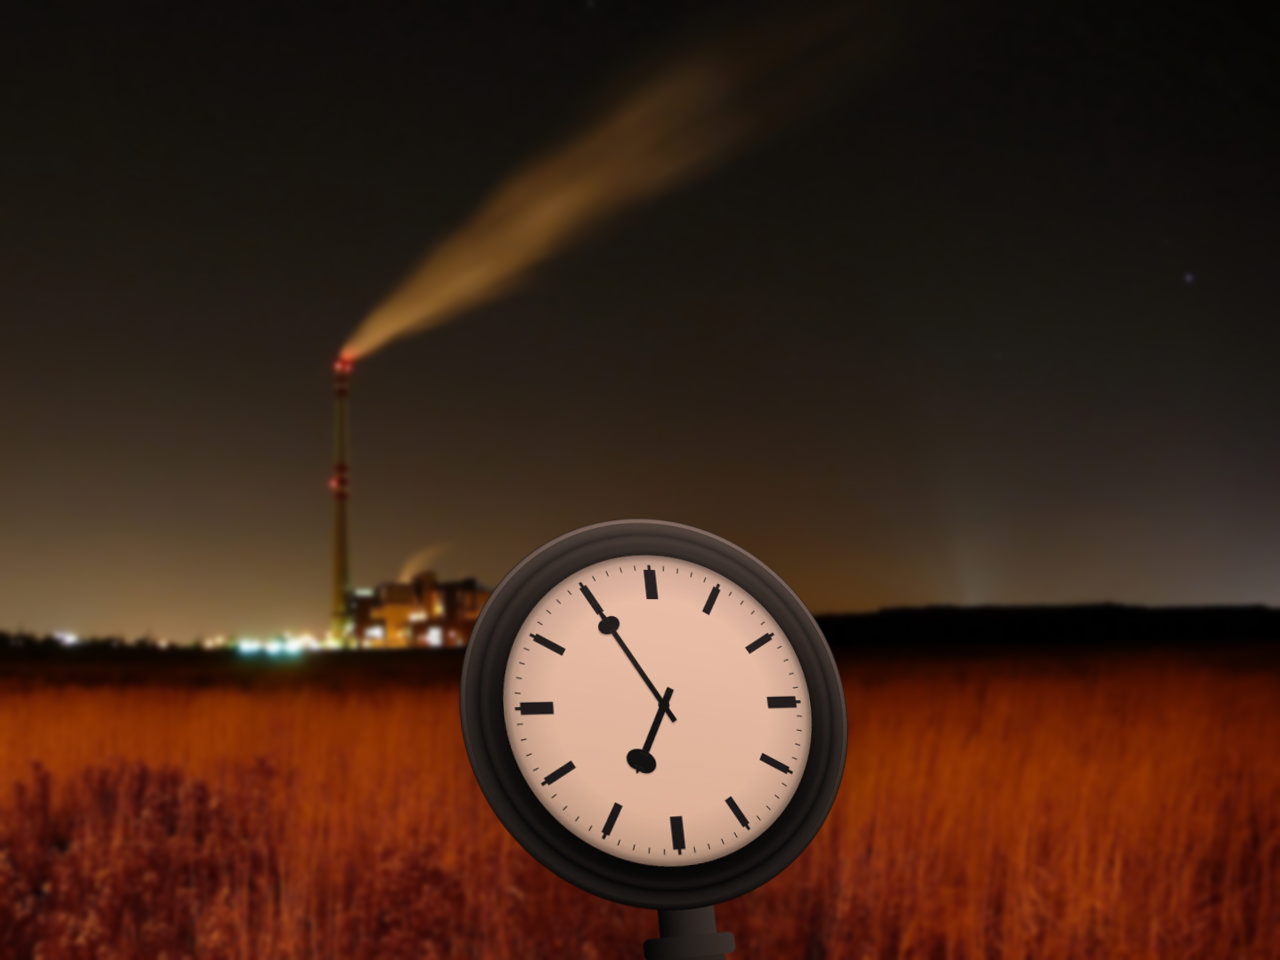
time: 6:55
